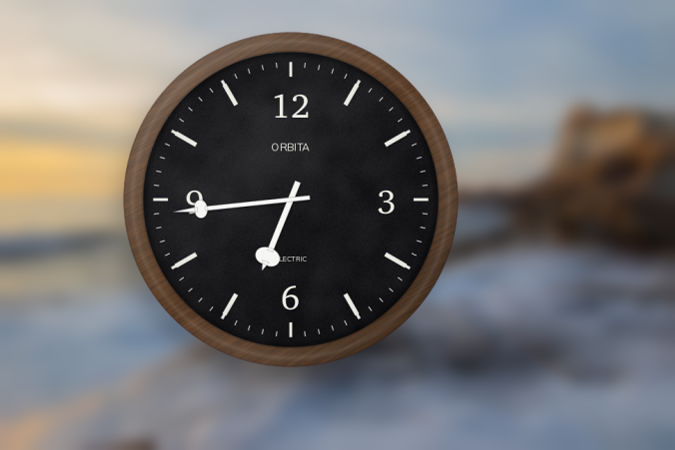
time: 6:44
